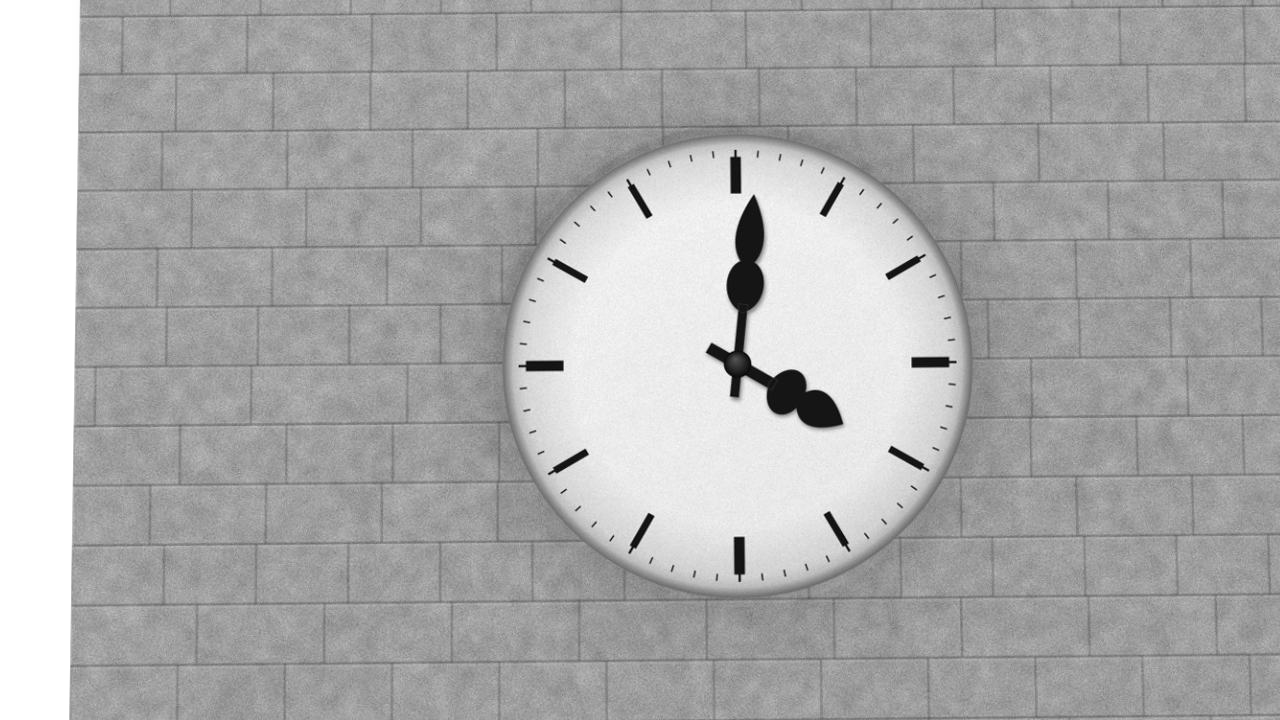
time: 4:01
